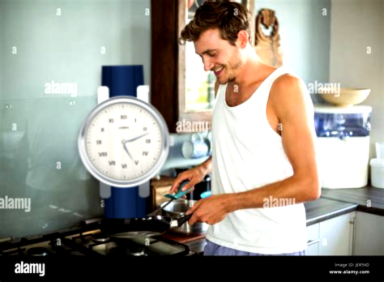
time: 5:12
